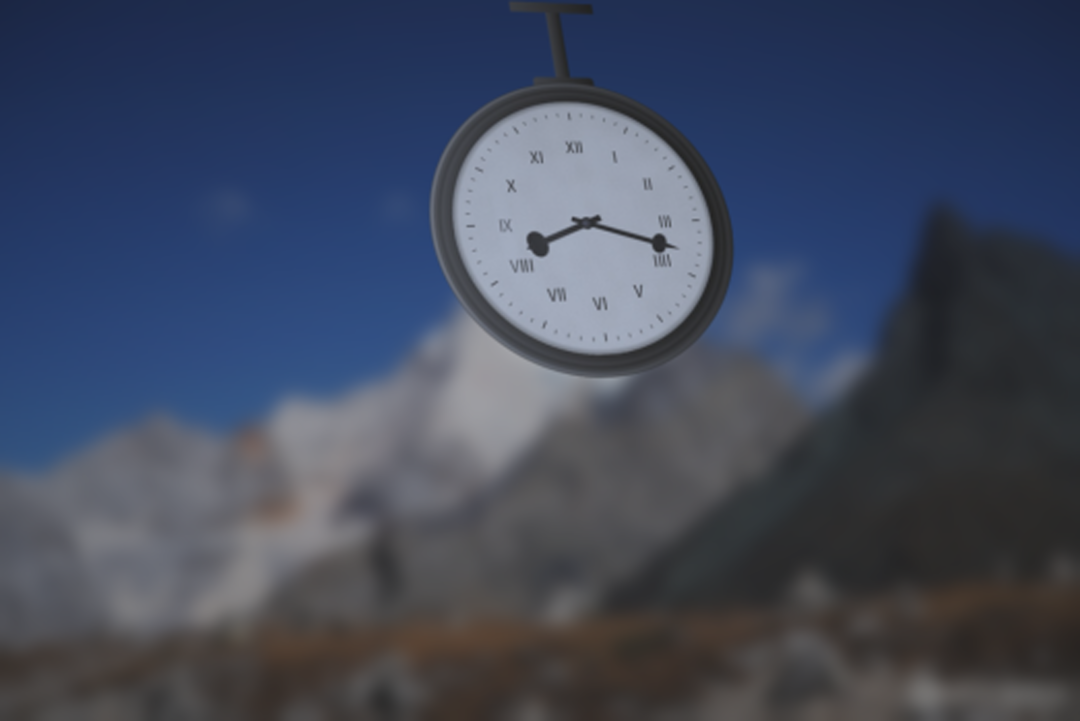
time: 8:18
